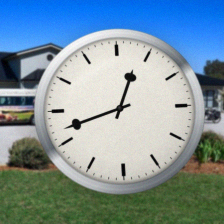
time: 12:42
